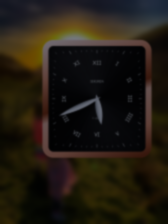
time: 5:41
